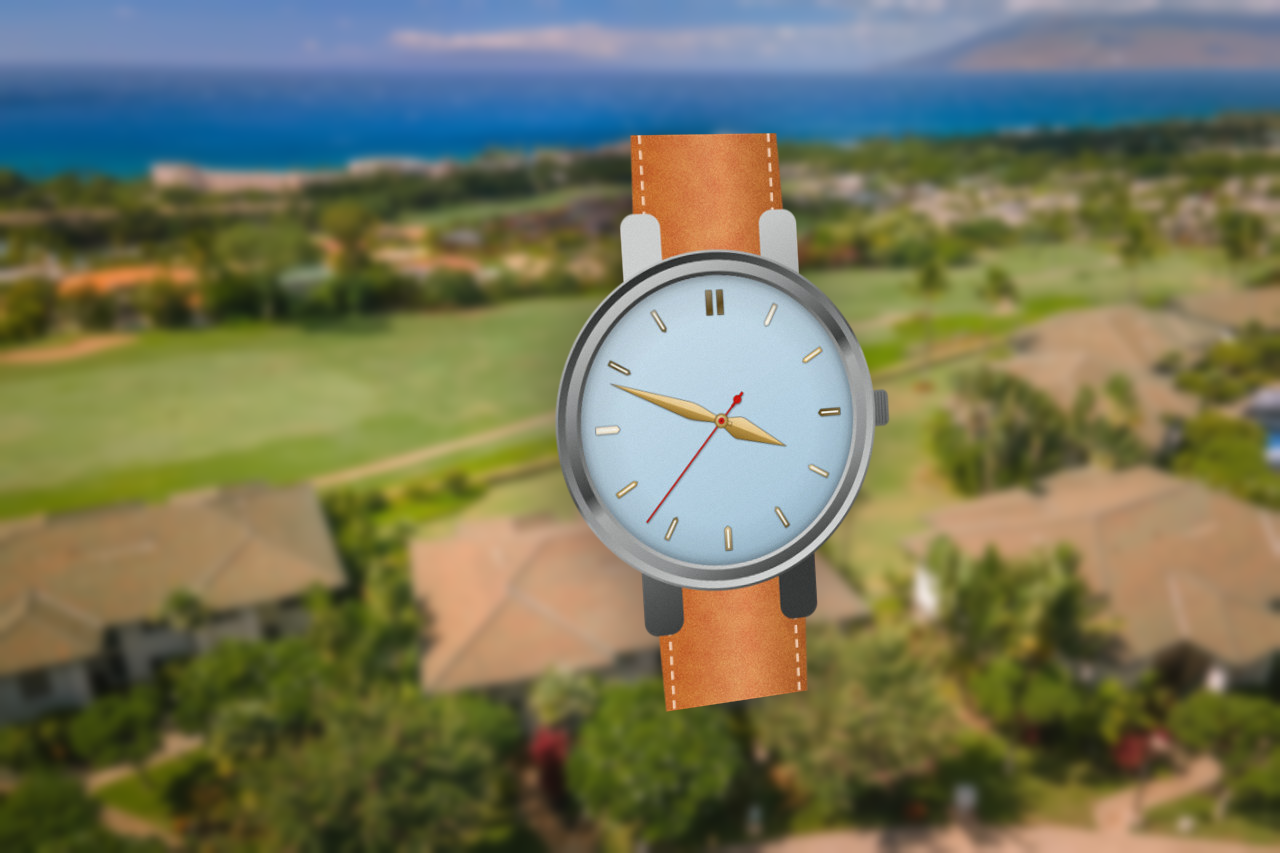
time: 3:48:37
